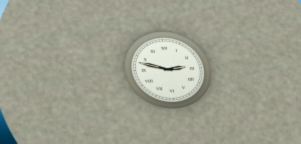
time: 2:48
